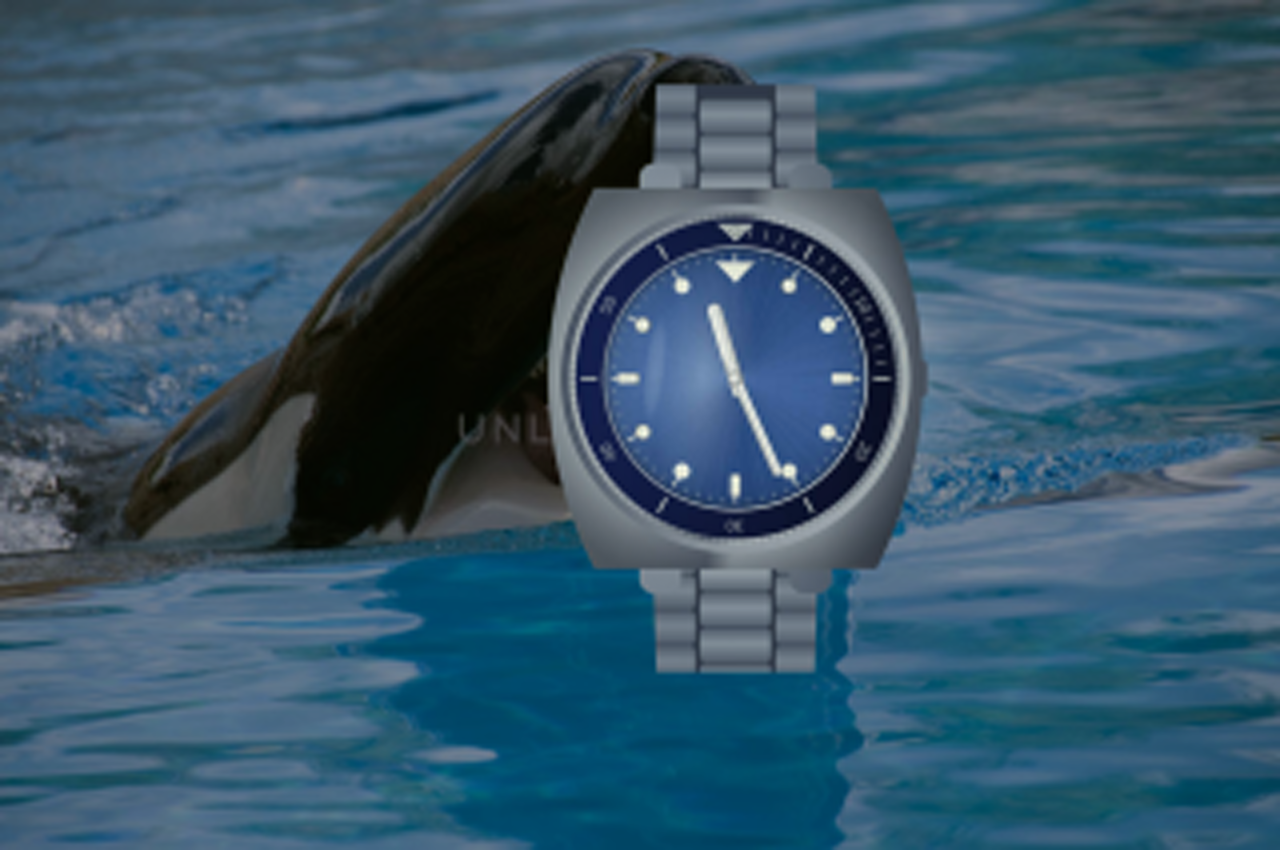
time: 11:26
